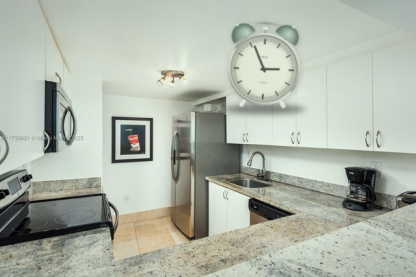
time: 2:56
